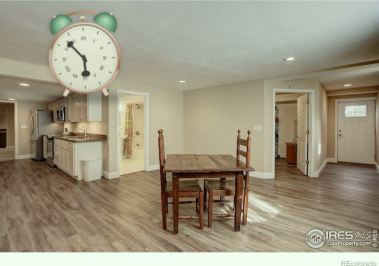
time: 5:53
